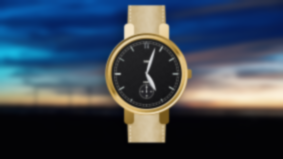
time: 5:03
